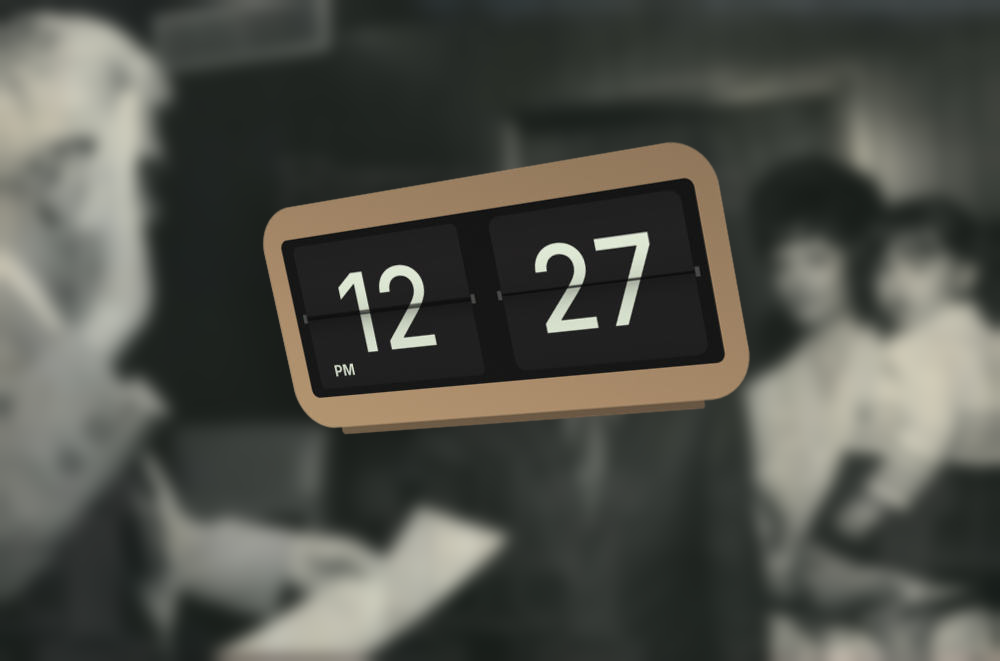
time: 12:27
